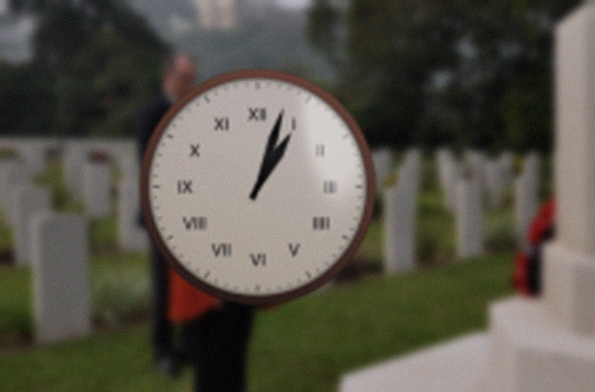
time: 1:03
